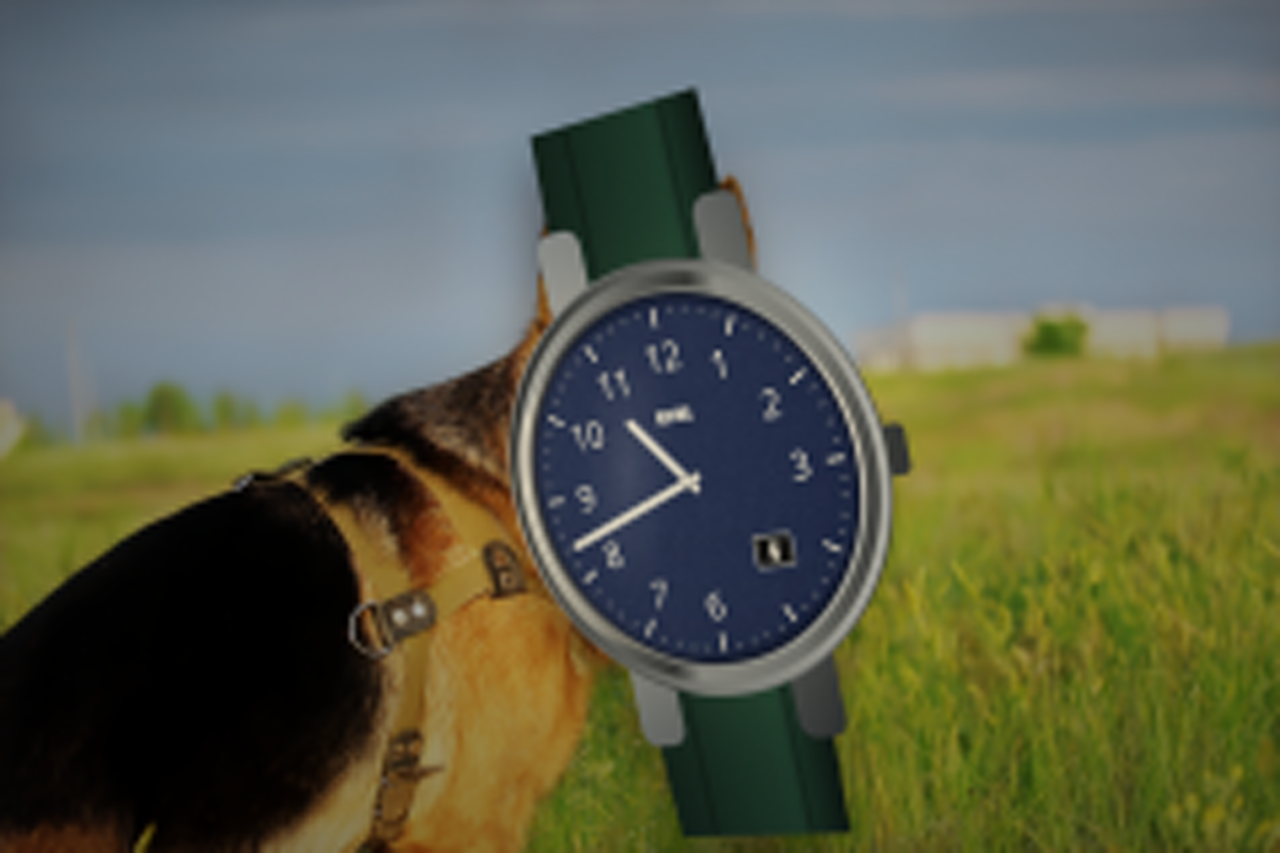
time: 10:42
